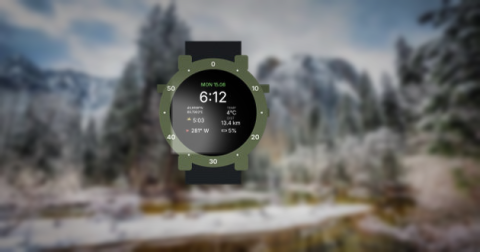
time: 6:12
